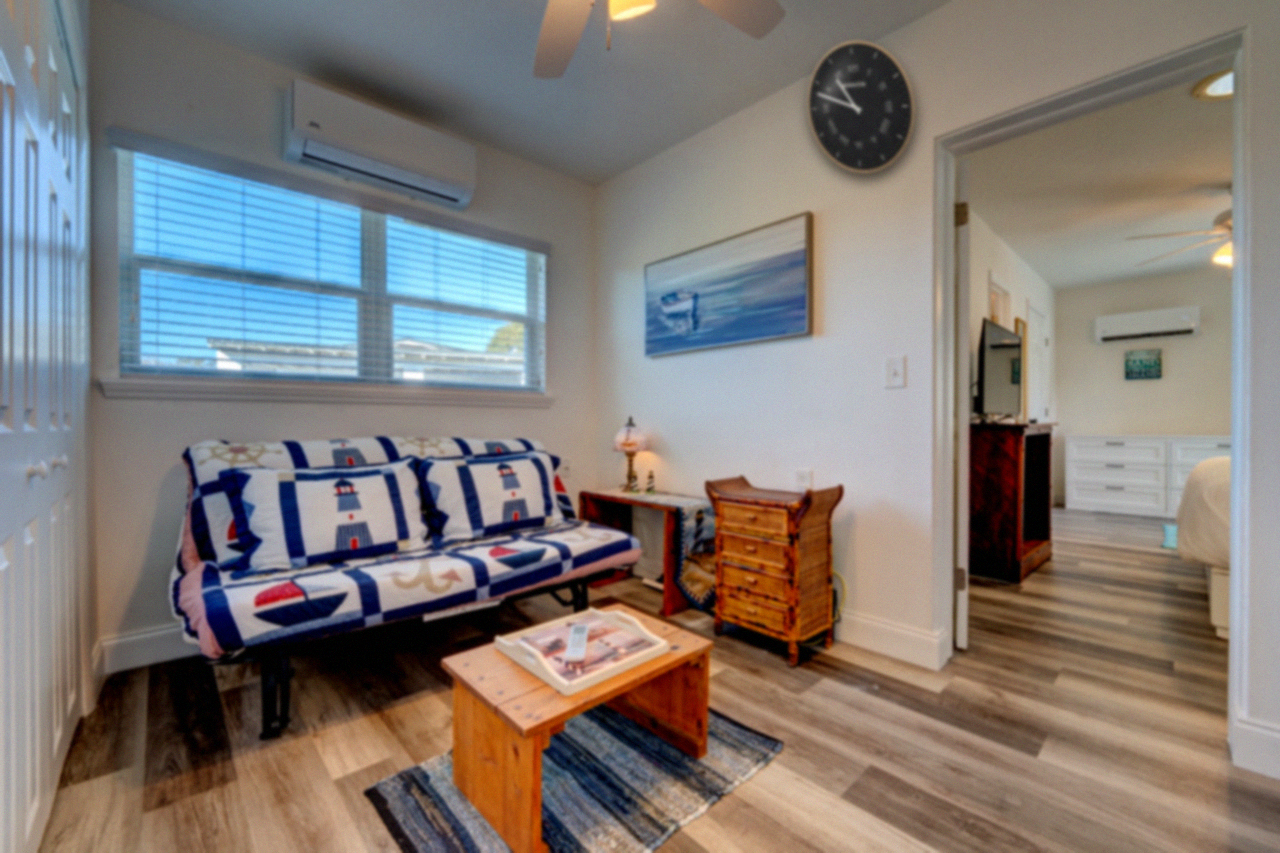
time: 10:48
